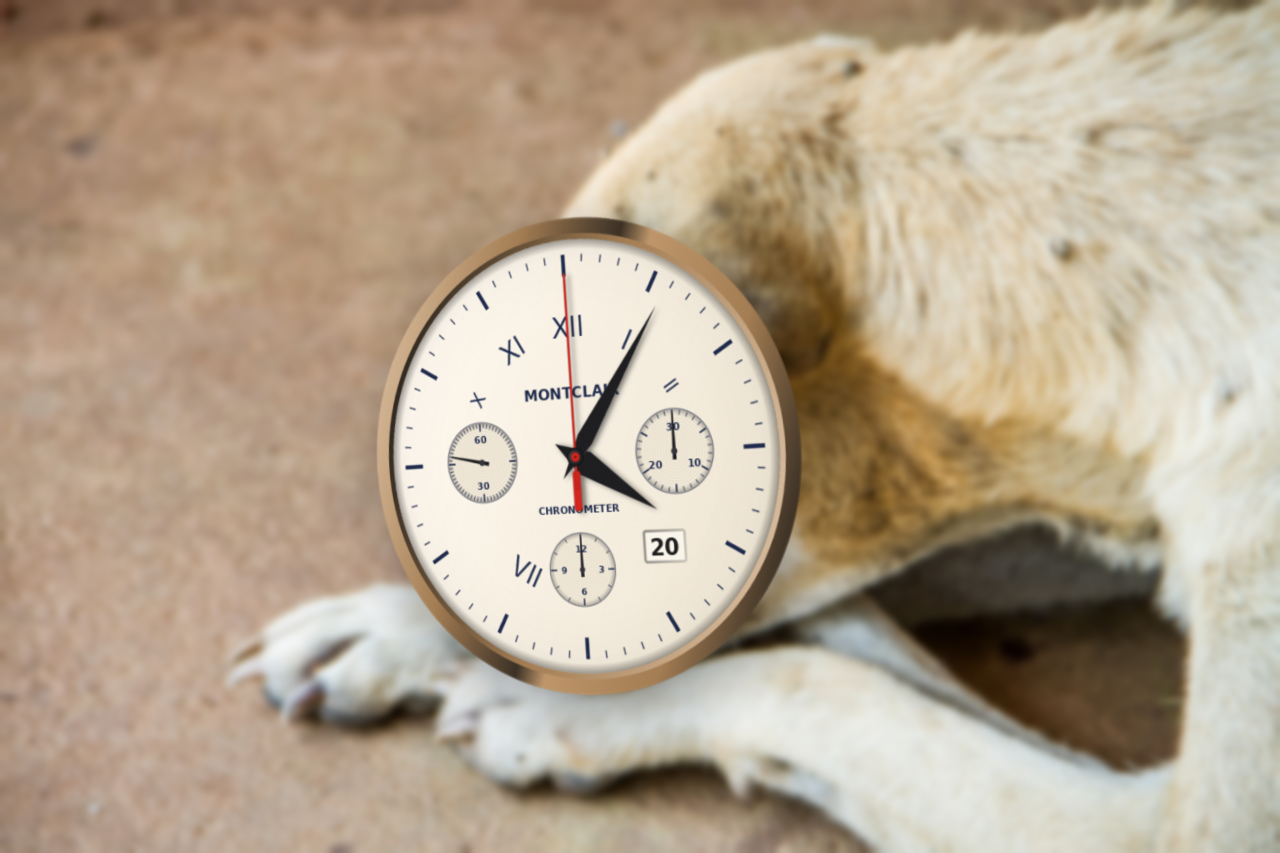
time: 4:05:47
